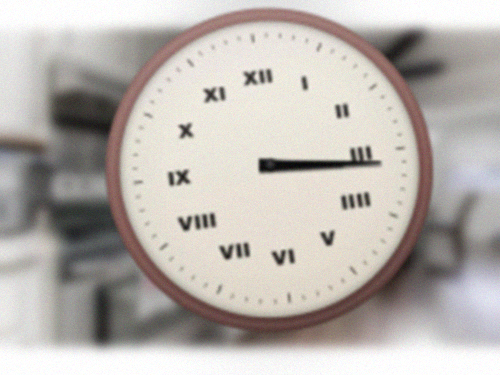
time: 3:16
